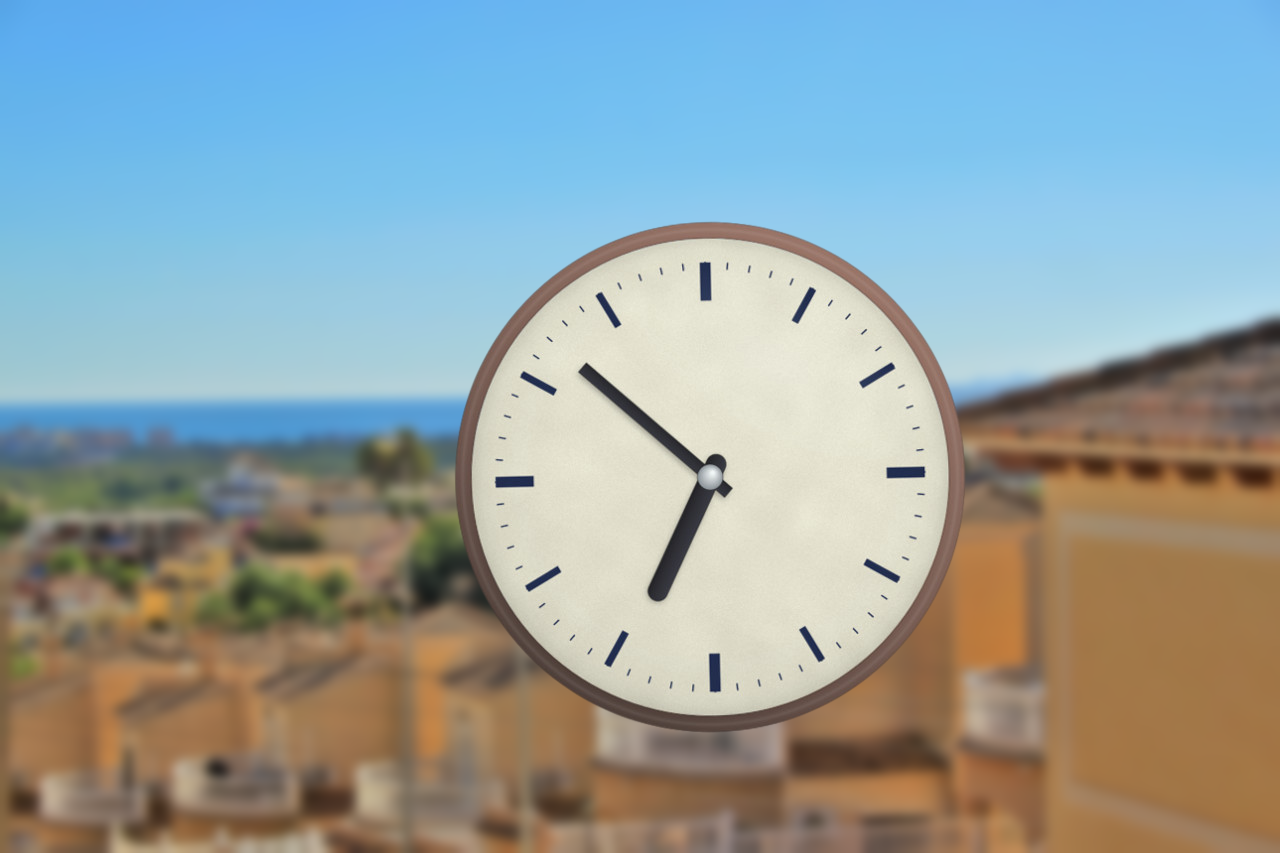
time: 6:52
